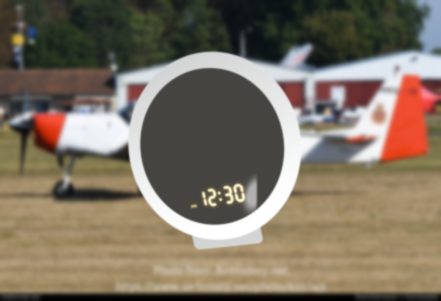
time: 12:30
